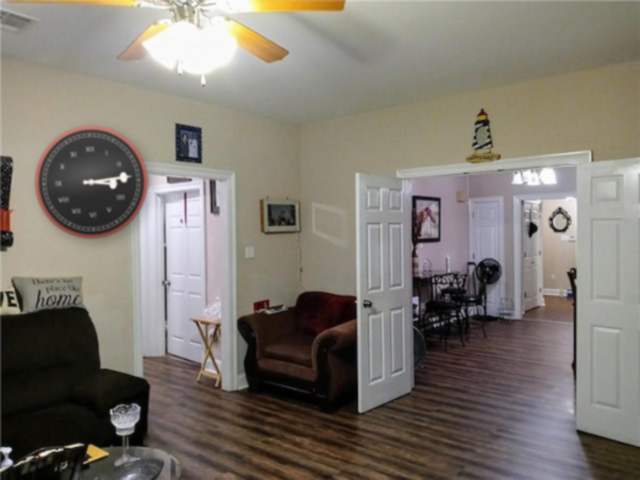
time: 3:14
